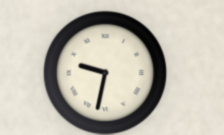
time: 9:32
